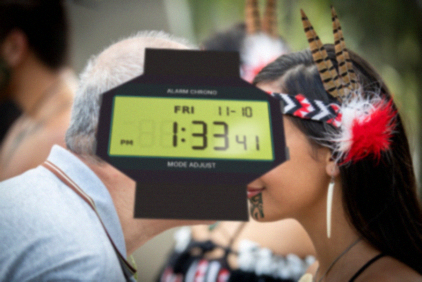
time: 1:33:41
